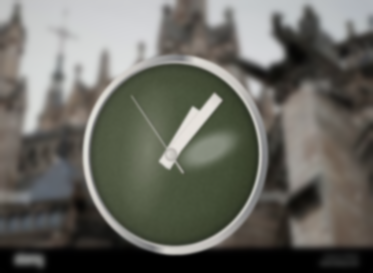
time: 1:06:54
